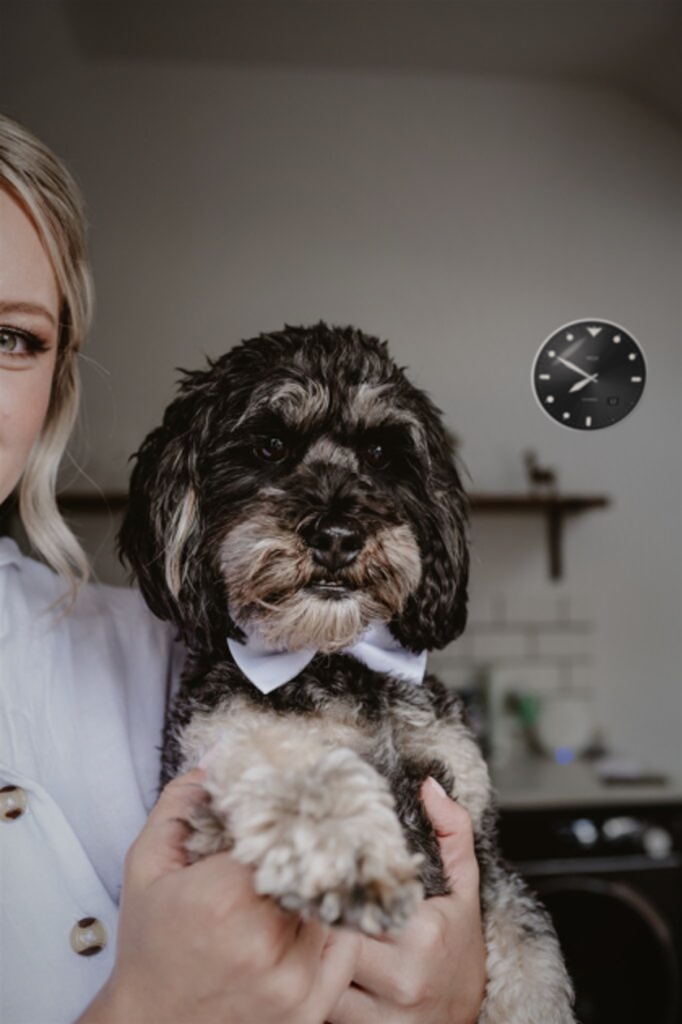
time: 7:50
